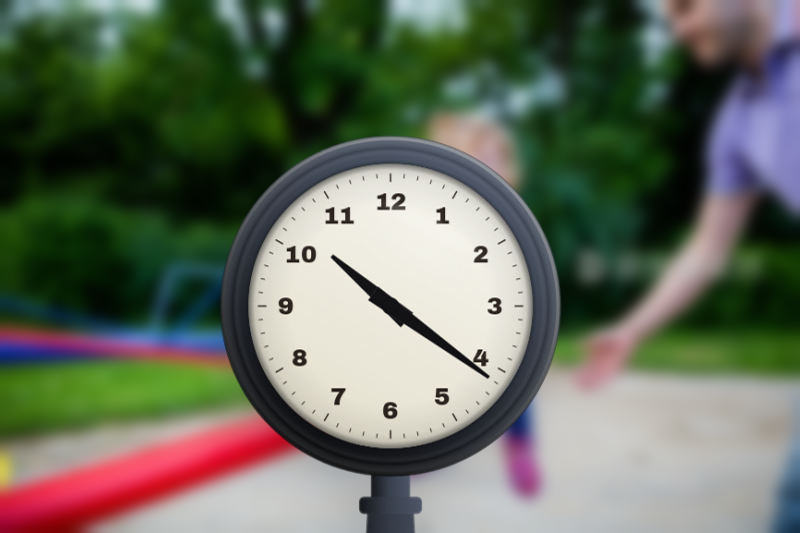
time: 10:21
